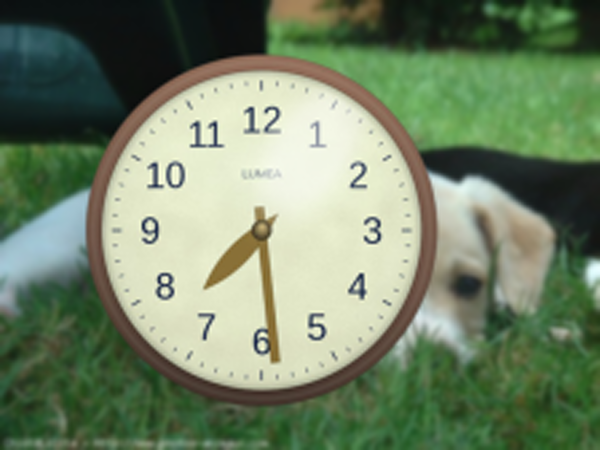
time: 7:29
